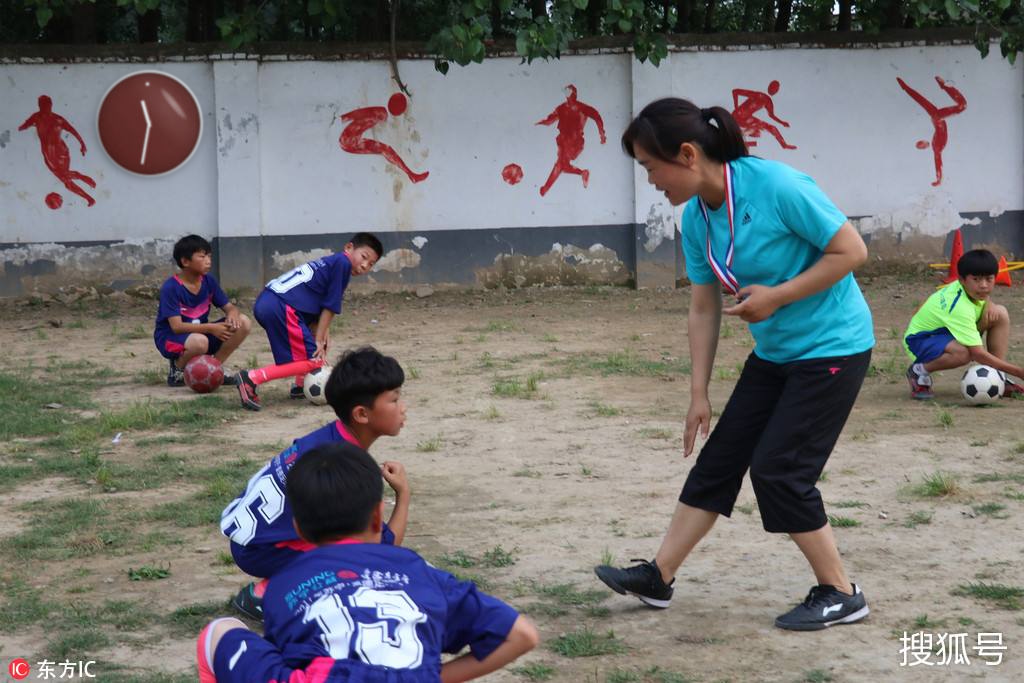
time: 11:32
